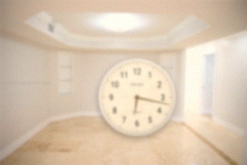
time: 6:17
